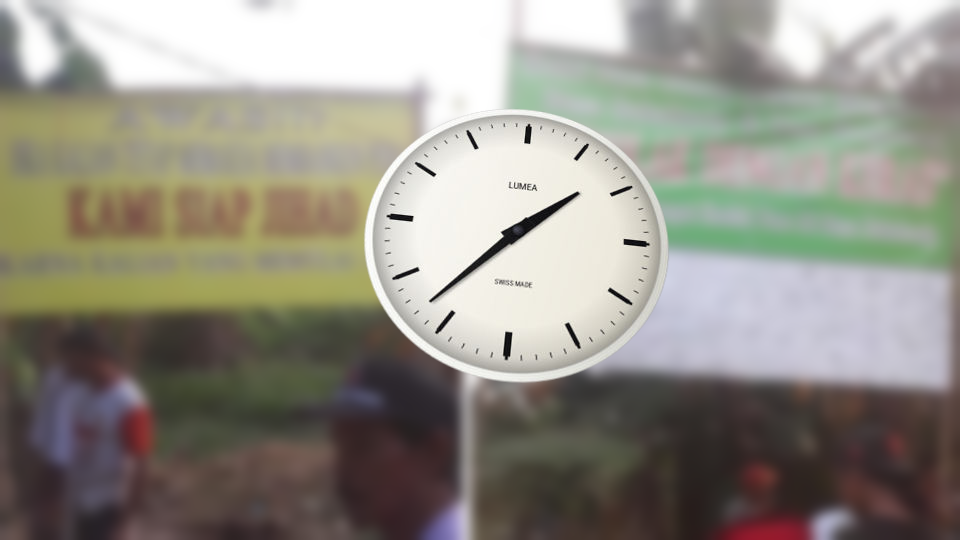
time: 1:37
